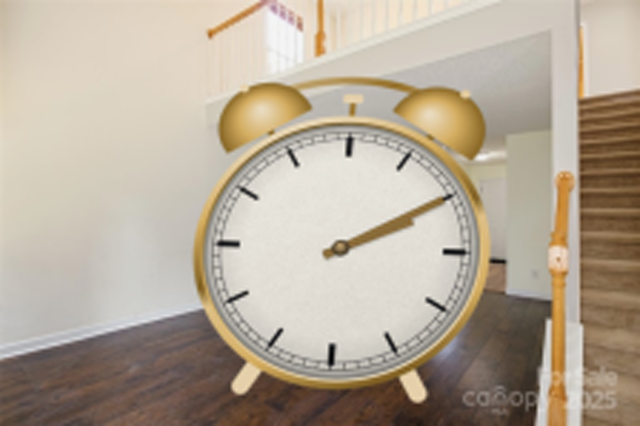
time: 2:10
